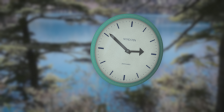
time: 2:51
